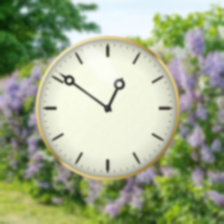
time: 12:51
